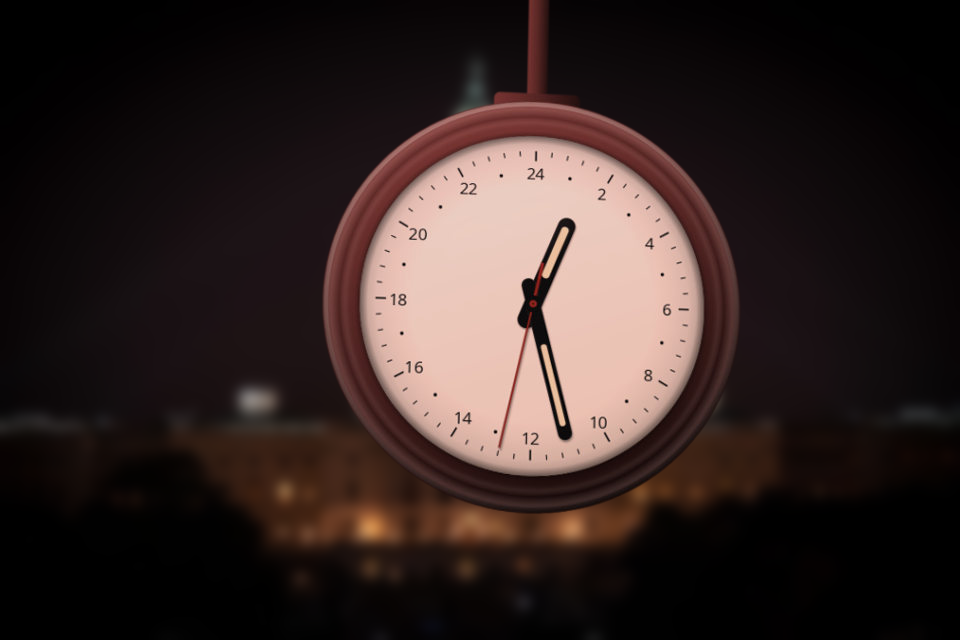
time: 1:27:32
